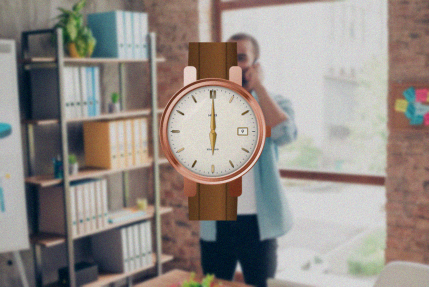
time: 6:00
